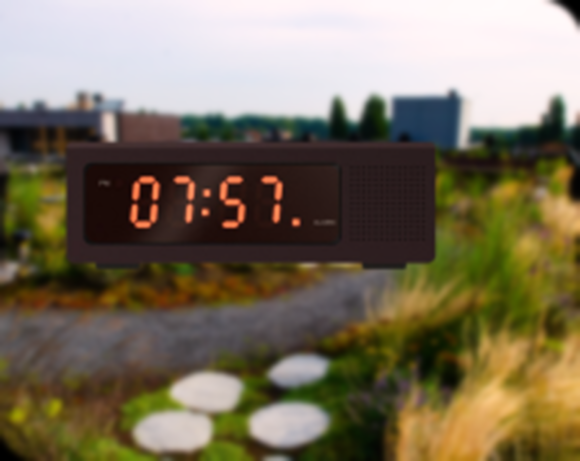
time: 7:57
